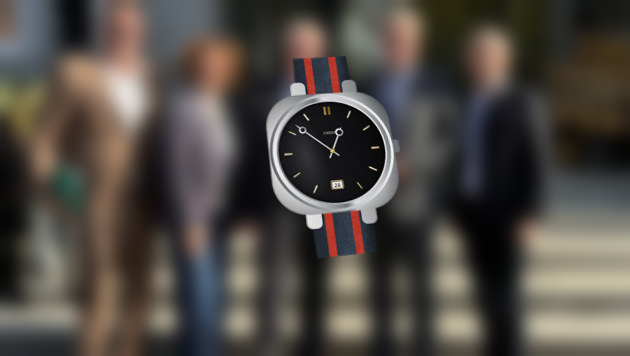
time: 12:52
